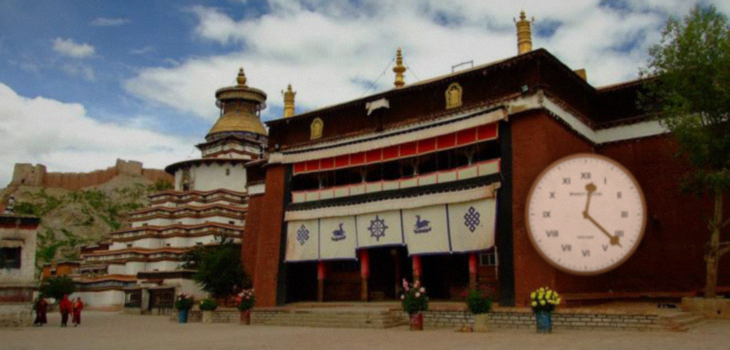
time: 12:22
